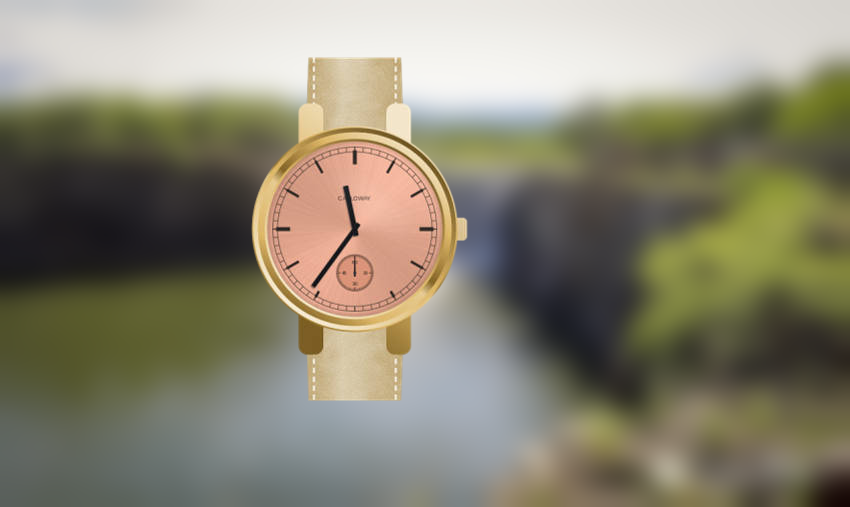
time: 11:36
